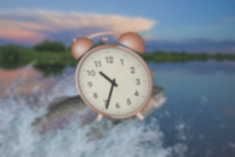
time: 10:34
